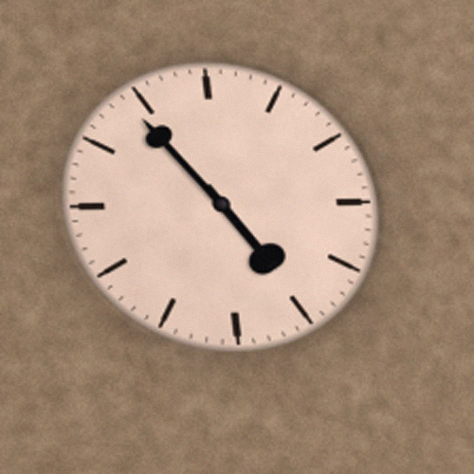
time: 4:54
